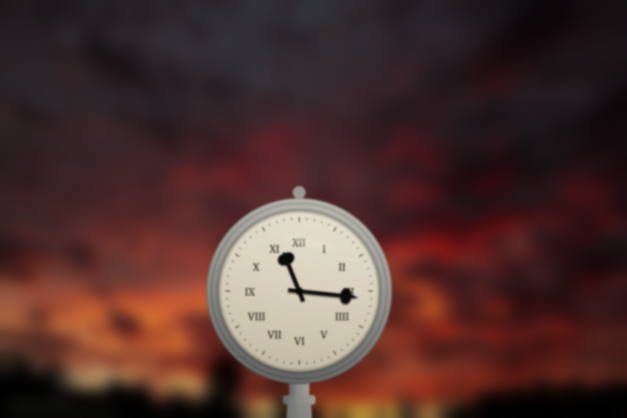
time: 11:16
